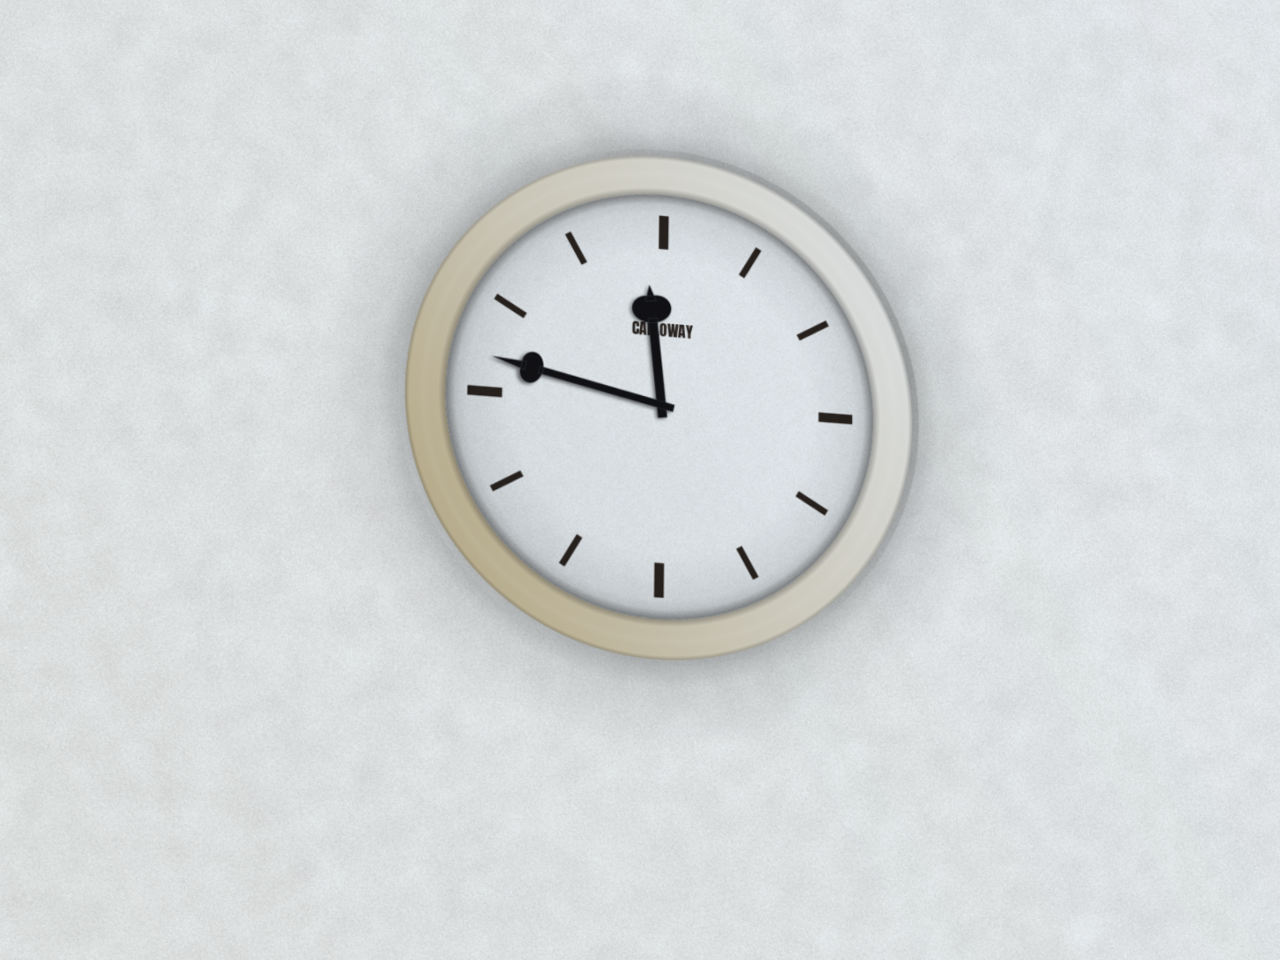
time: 11:47
